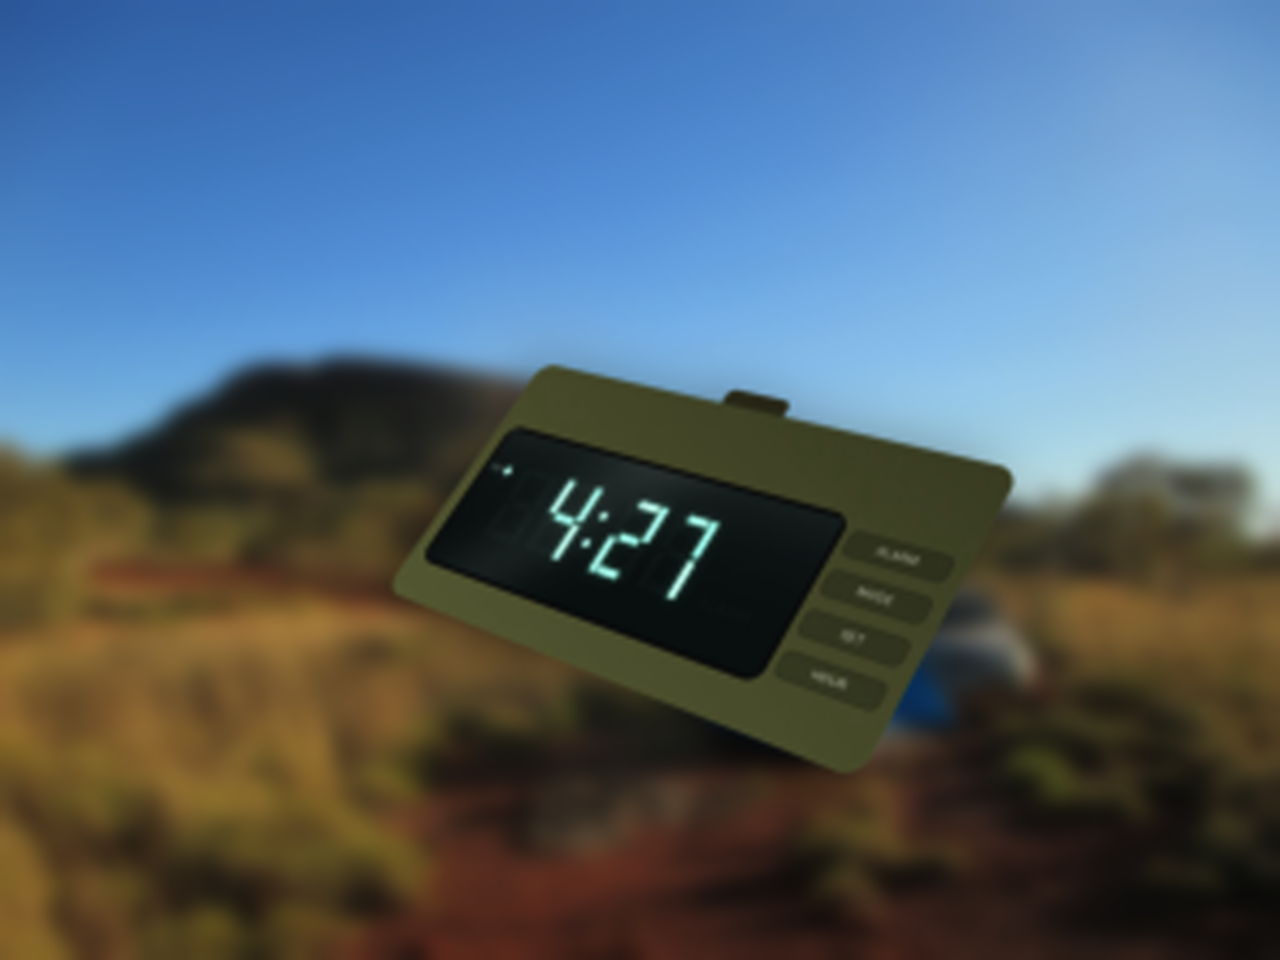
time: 4:27
